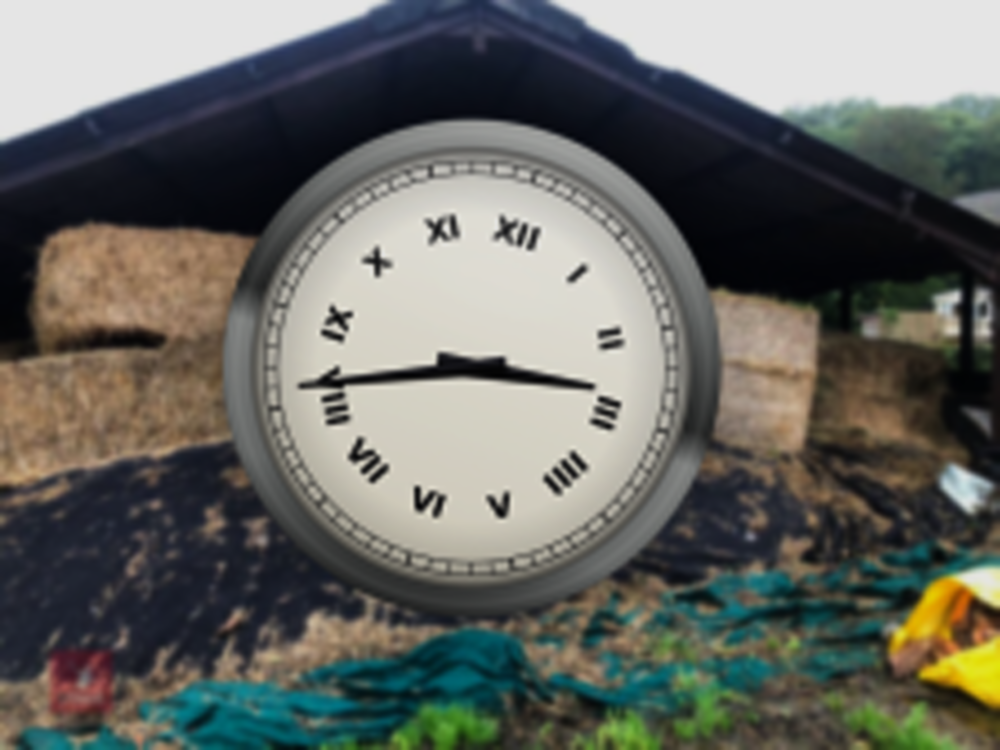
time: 2:41
